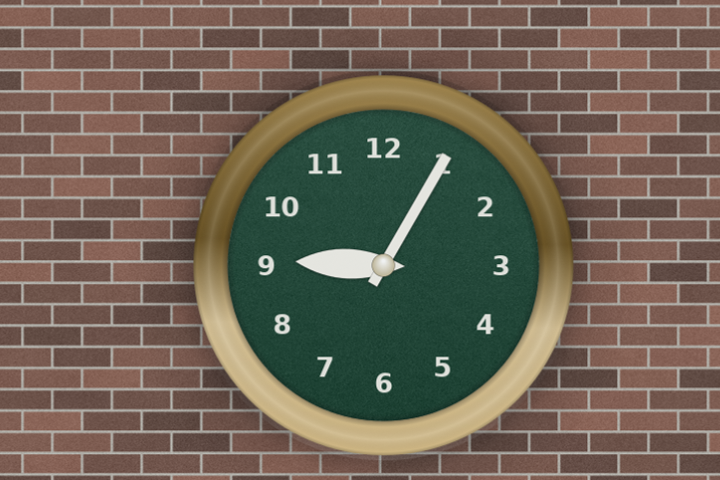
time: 9:05
